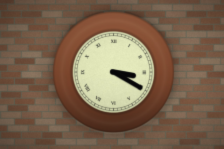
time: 3:20
